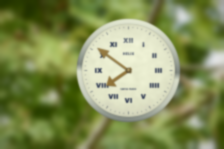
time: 7:51
